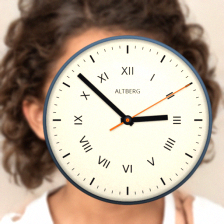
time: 2:52:10
